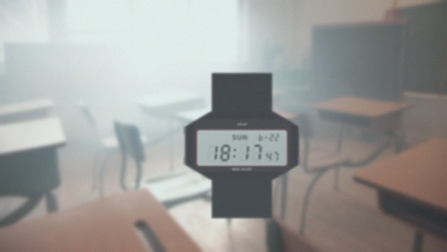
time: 18:17:47
